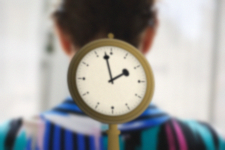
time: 1:58
